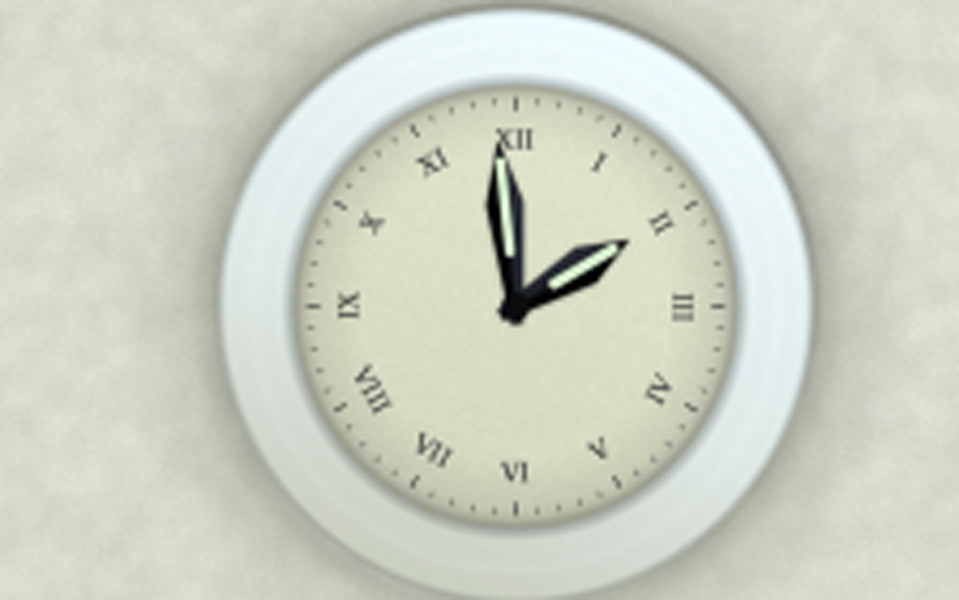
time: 1:59
